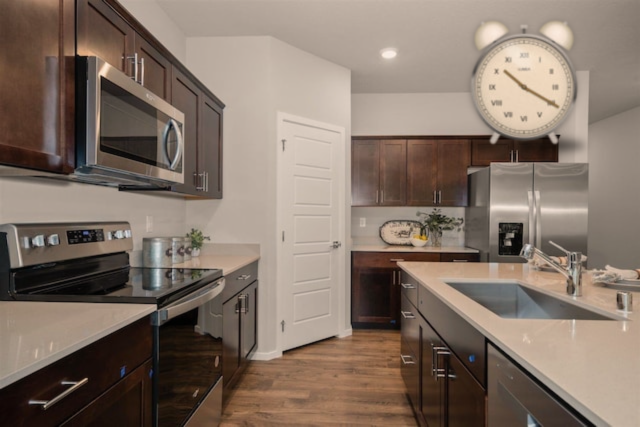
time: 10:20
